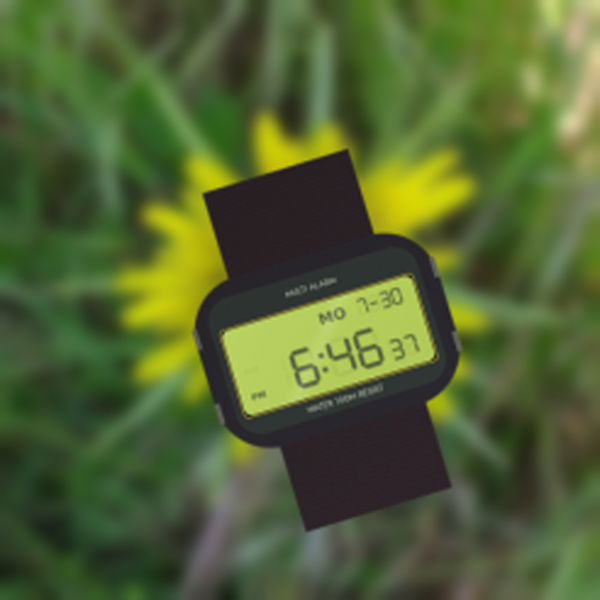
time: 6:46:37
